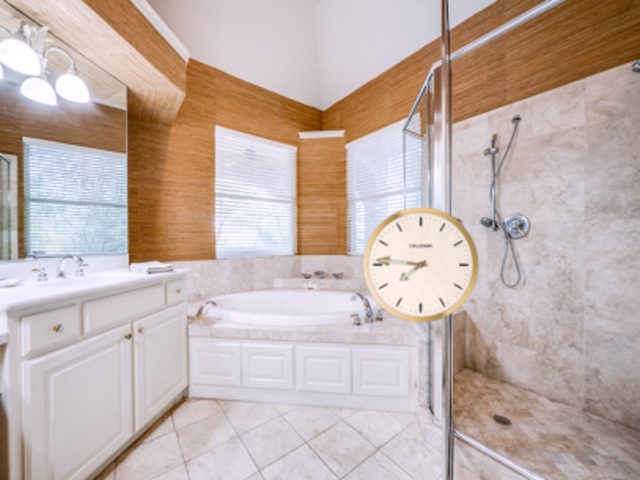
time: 7:46
